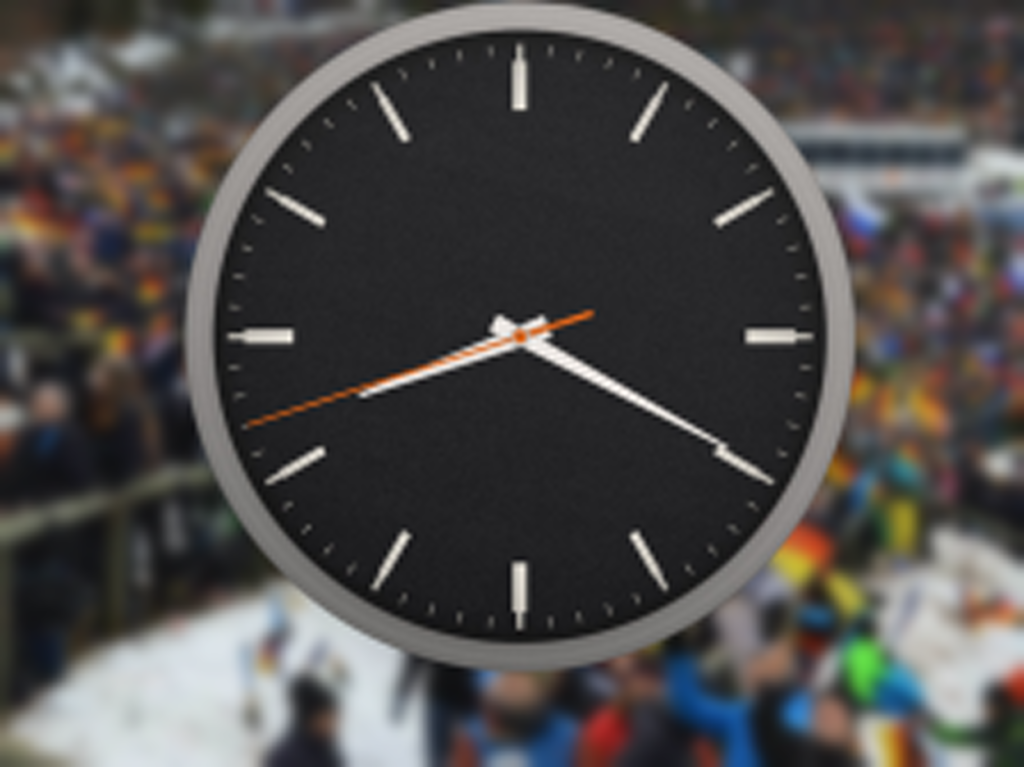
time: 8:19:42
